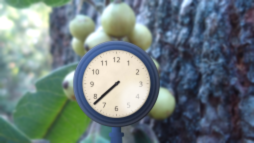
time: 7:38
